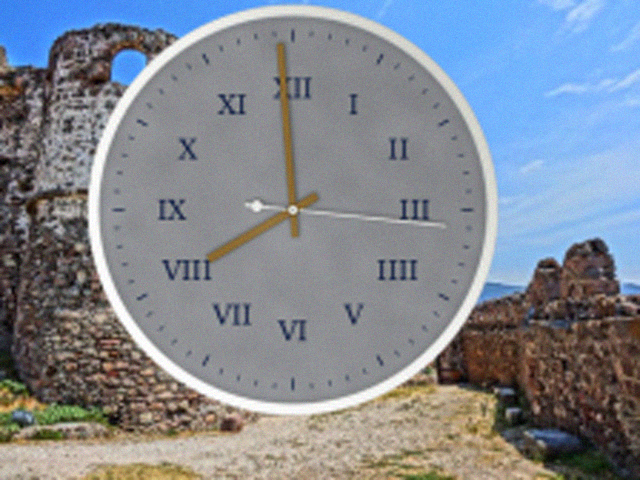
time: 7:59:16
